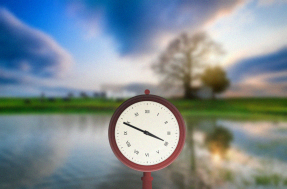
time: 3:49
